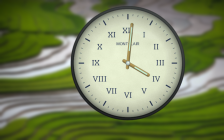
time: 4:01
